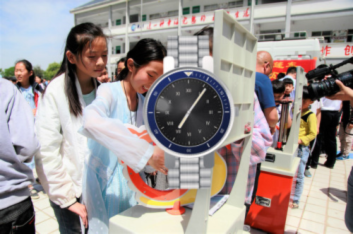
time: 7:06
